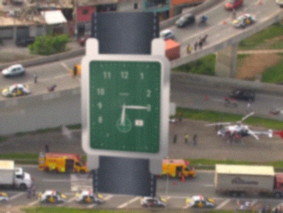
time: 6:15
